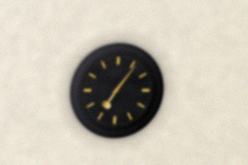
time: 7:06
